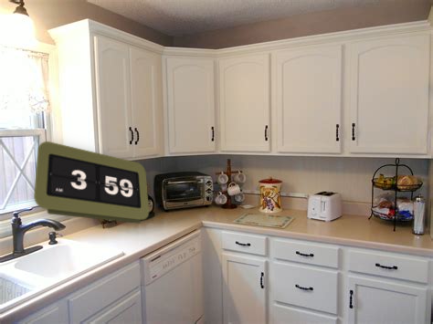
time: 3:59
